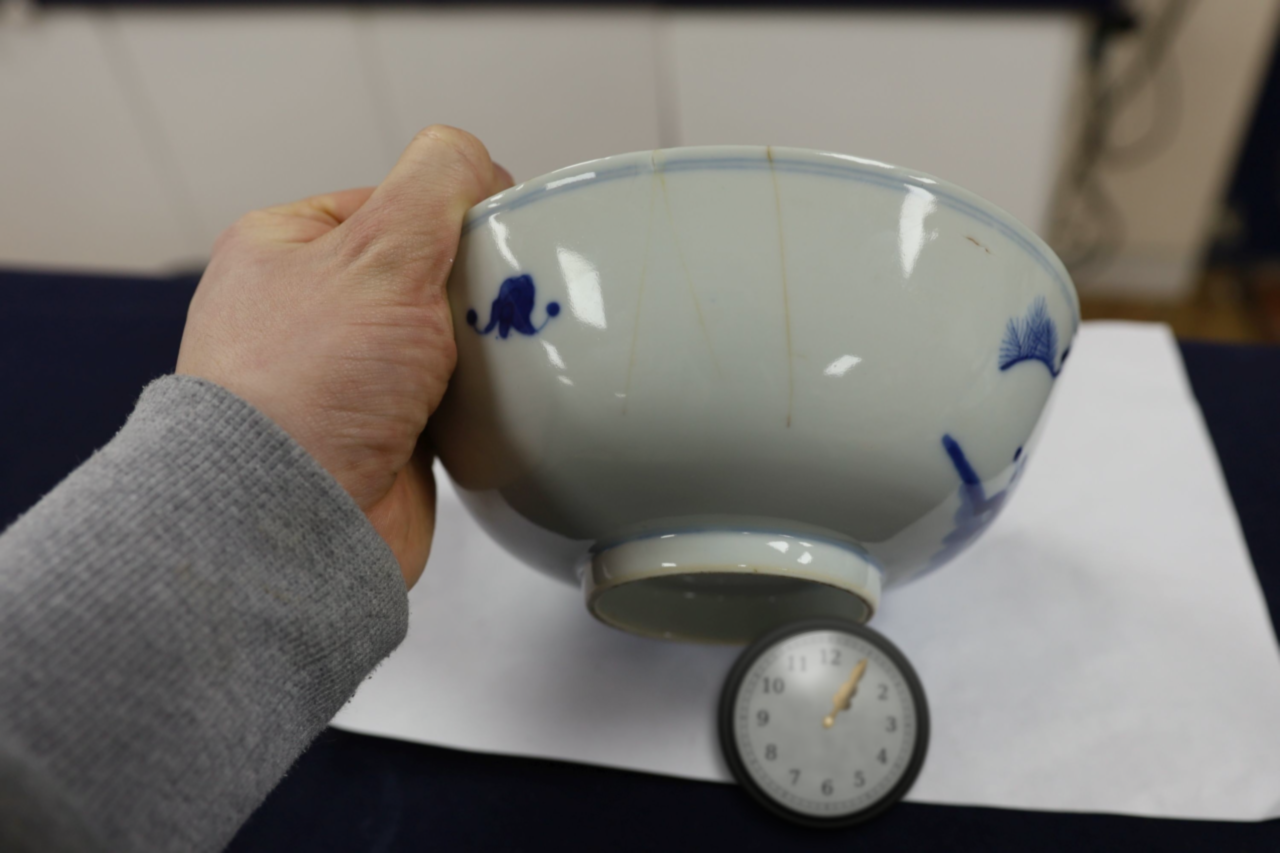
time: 1:05
